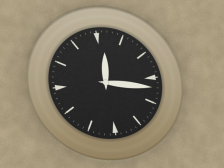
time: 12:17
